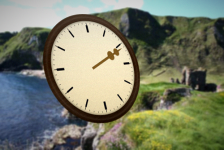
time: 2:11
